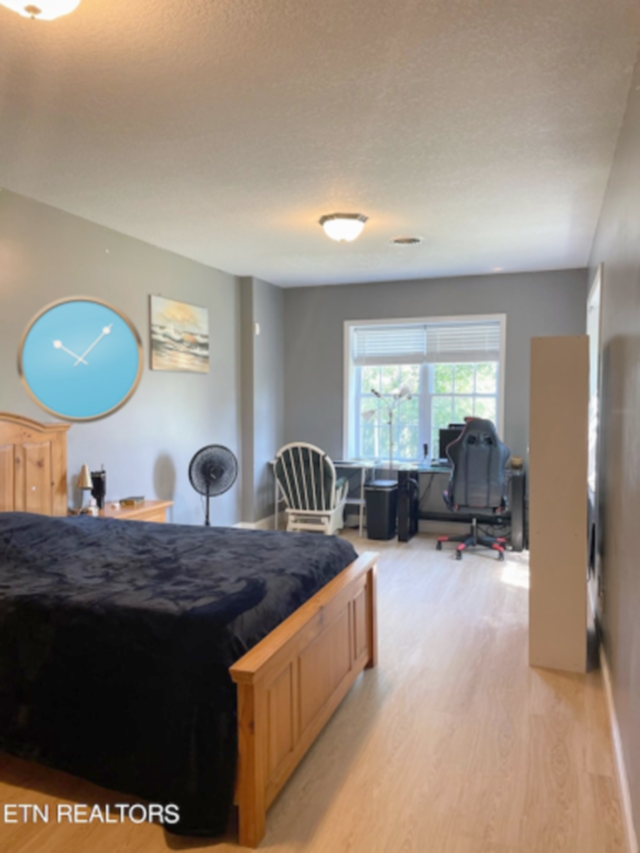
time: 10:07
